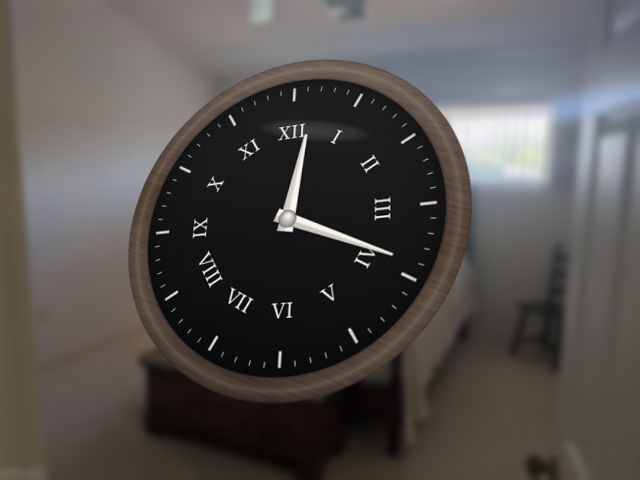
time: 12:19
